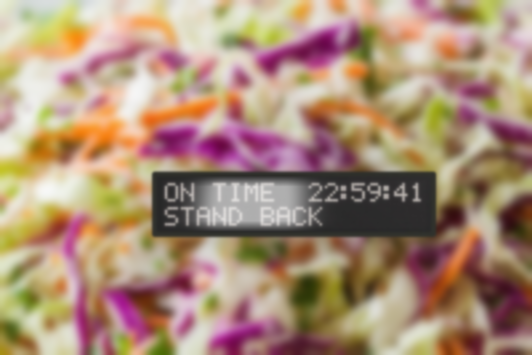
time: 22:59:41
